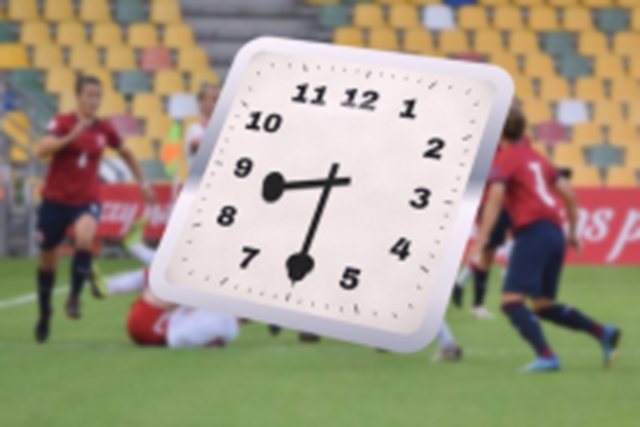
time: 8:30
